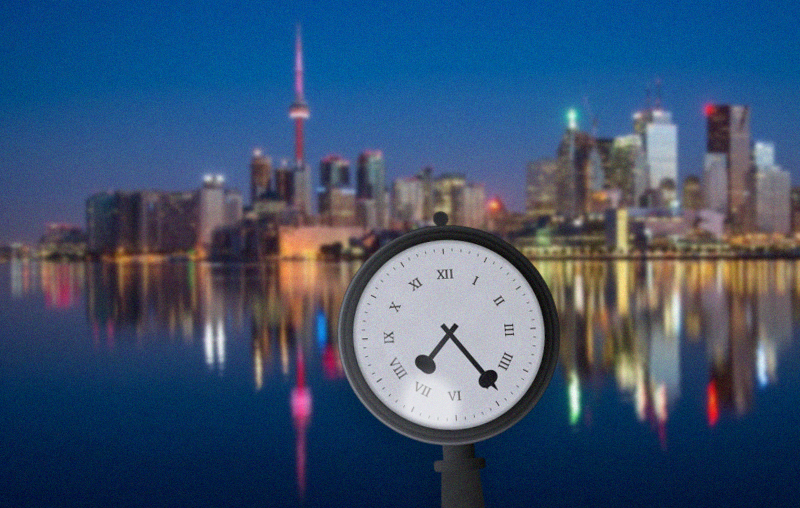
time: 7:24
